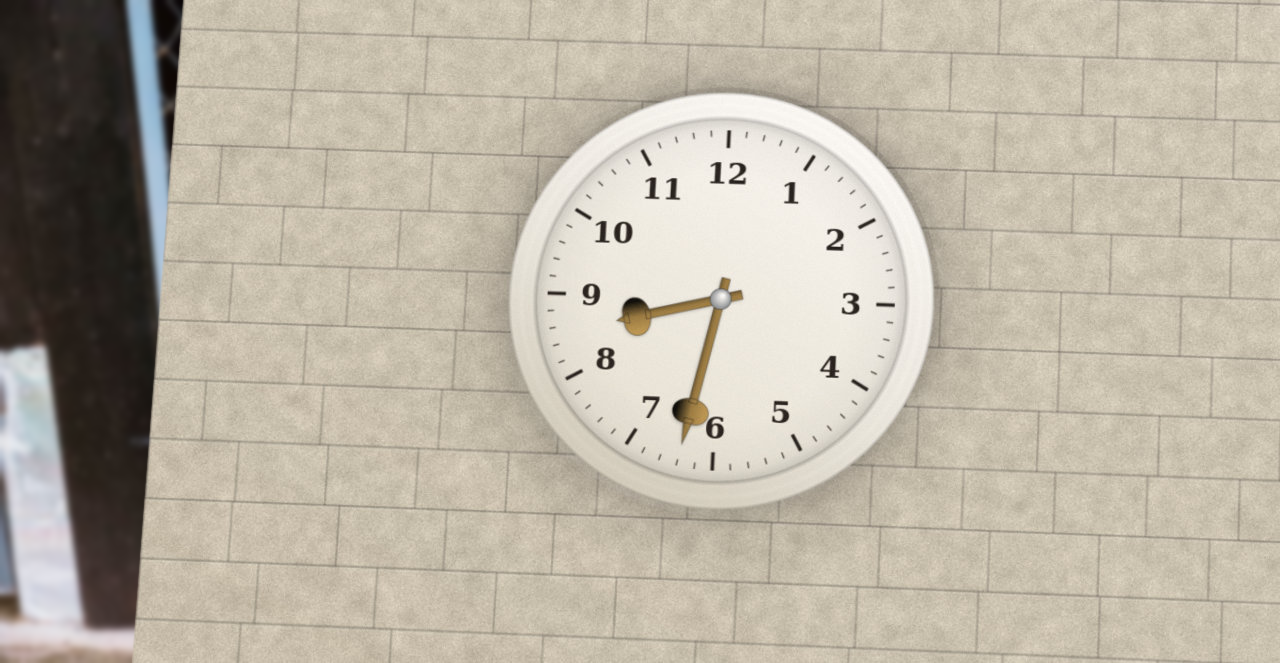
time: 8:32
